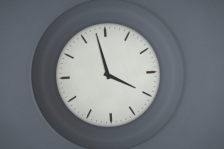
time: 3:58
